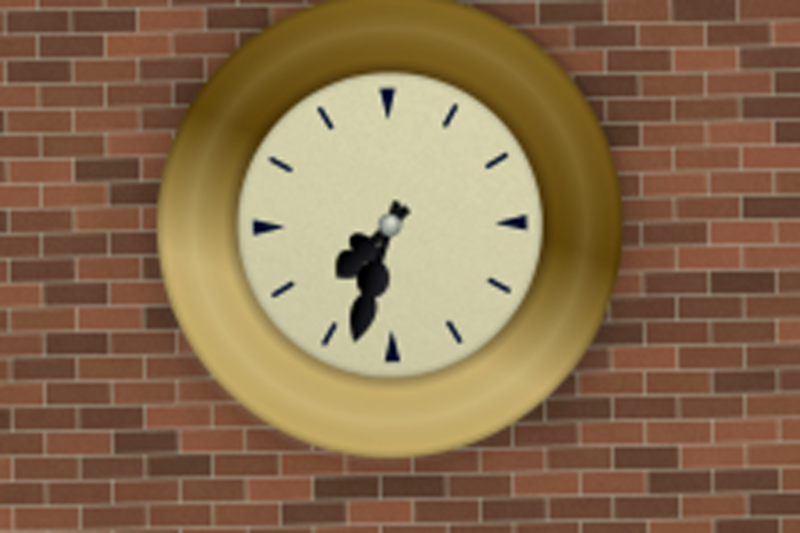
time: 7:33
